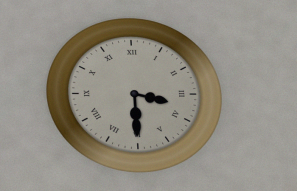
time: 3:30
